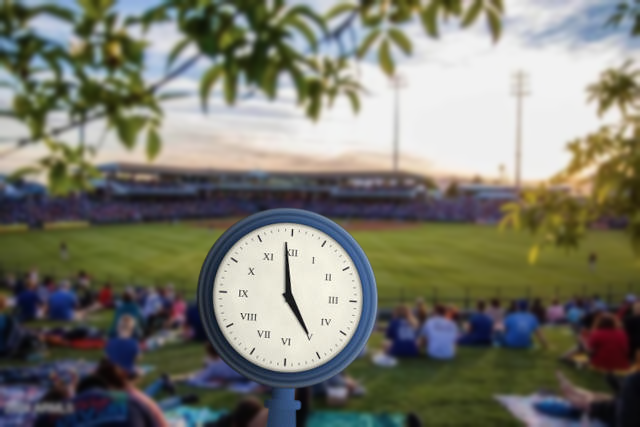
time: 4:59
